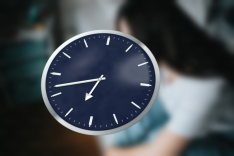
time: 6:42
